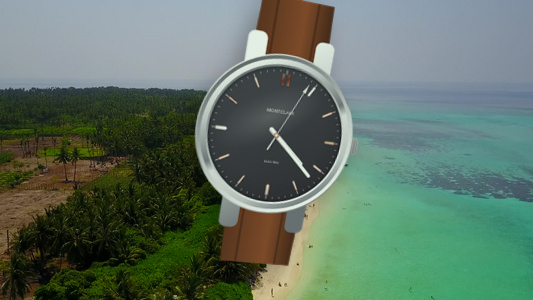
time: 4:22:04
